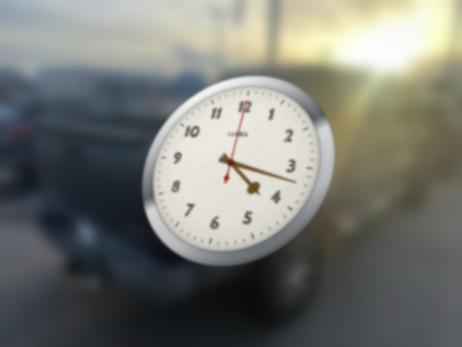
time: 4:17:00
